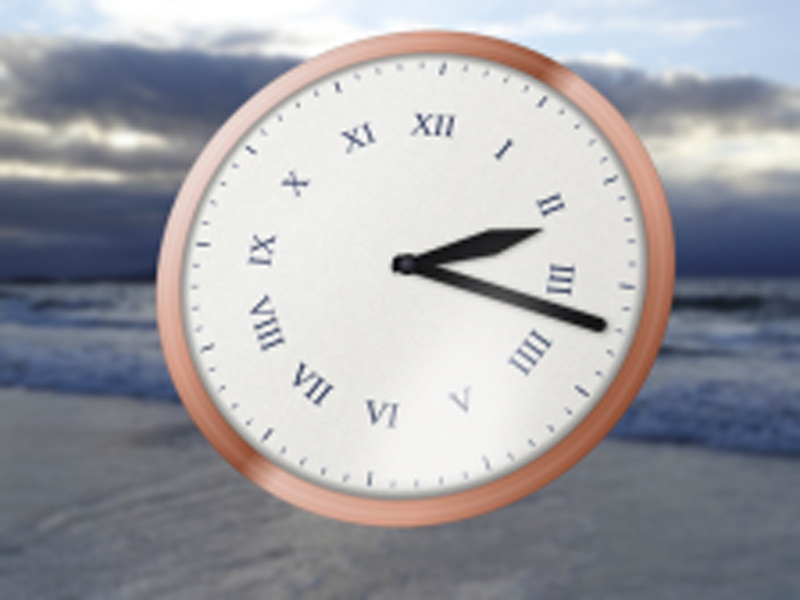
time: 2:17
